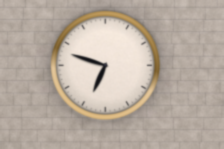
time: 6:48
